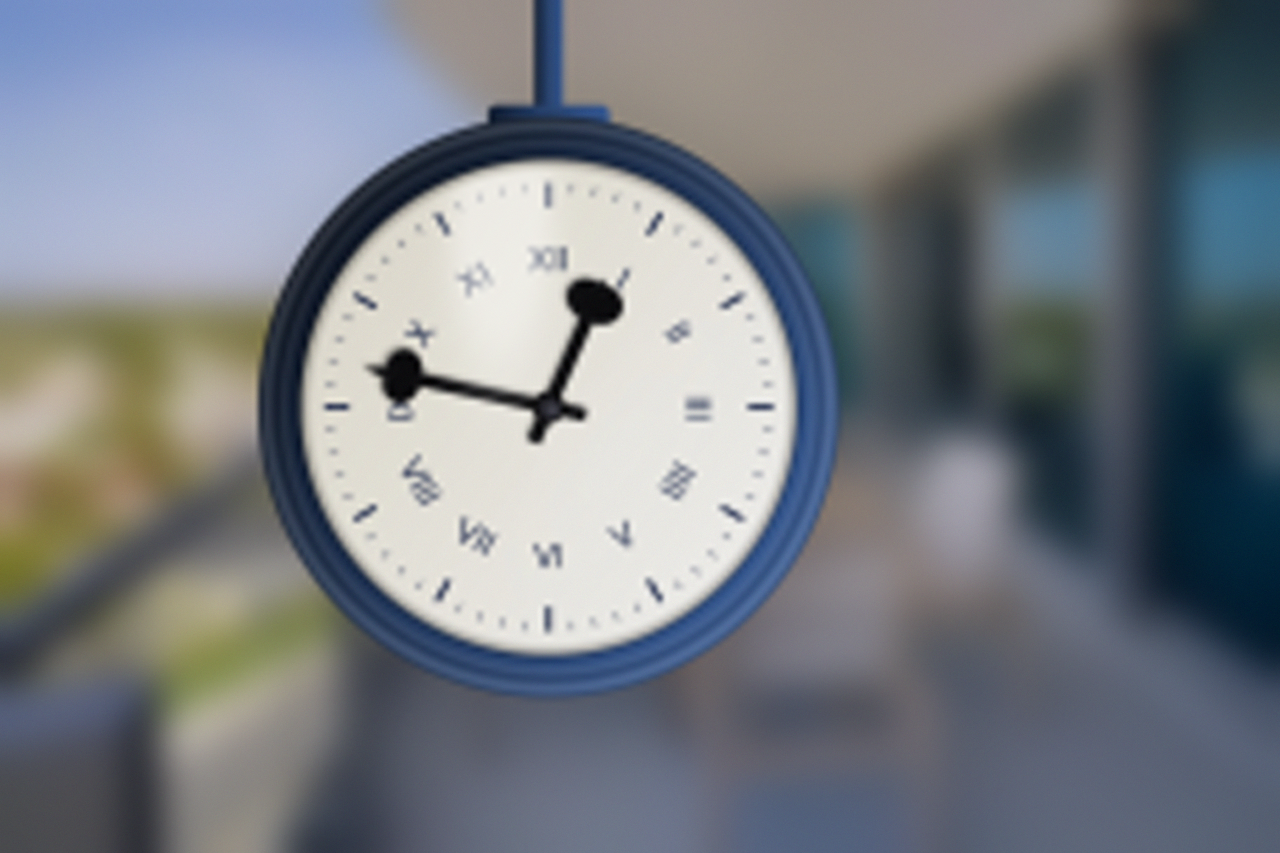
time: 12:47
